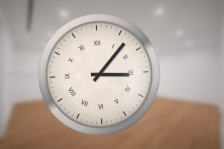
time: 3:07
